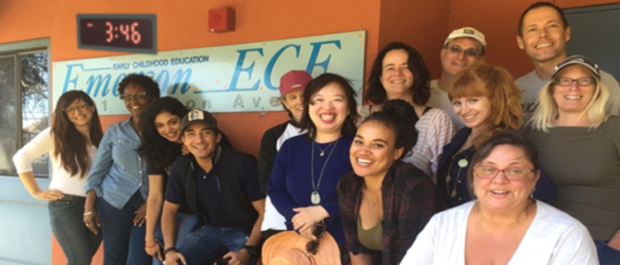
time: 3:46
